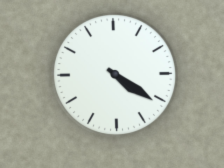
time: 4:21
